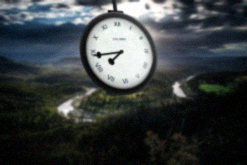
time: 7:44
